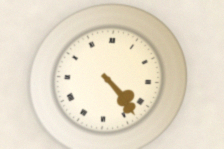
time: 4:23
